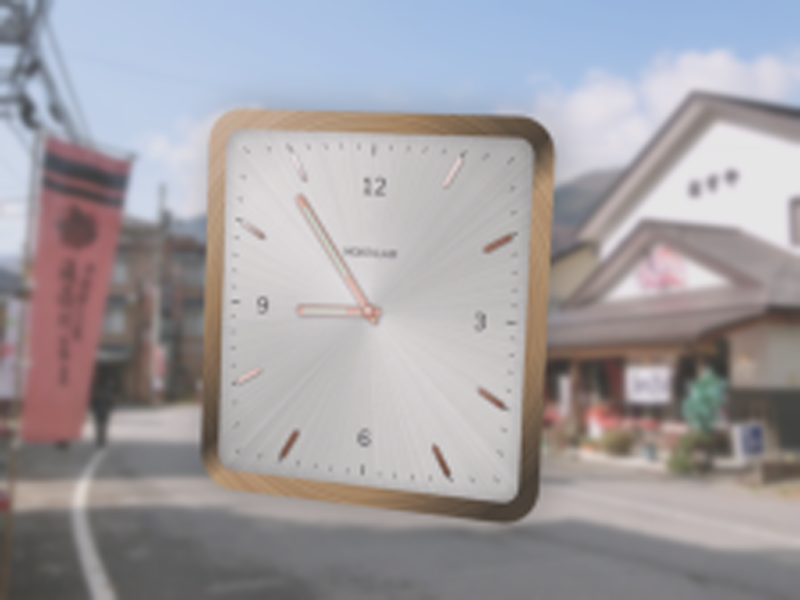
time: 8:54
